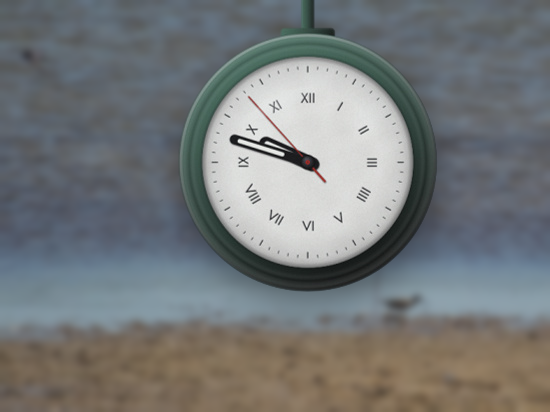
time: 9:47:53
